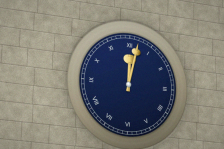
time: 12:02
